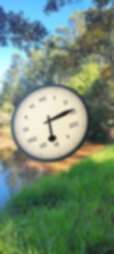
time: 6:14
